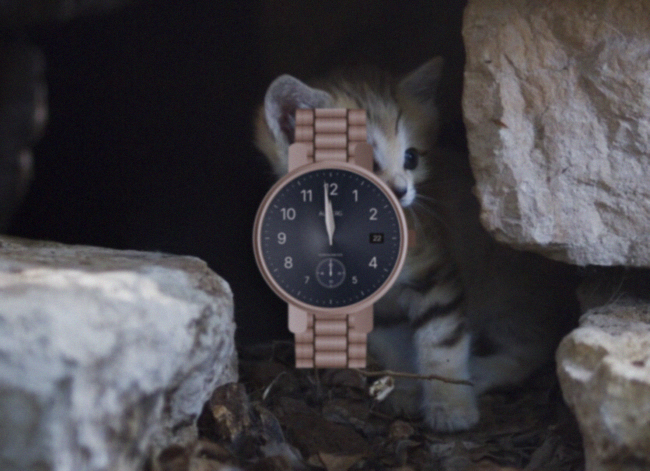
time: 11:59
